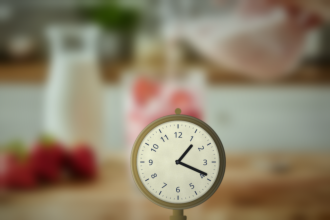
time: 1:19
